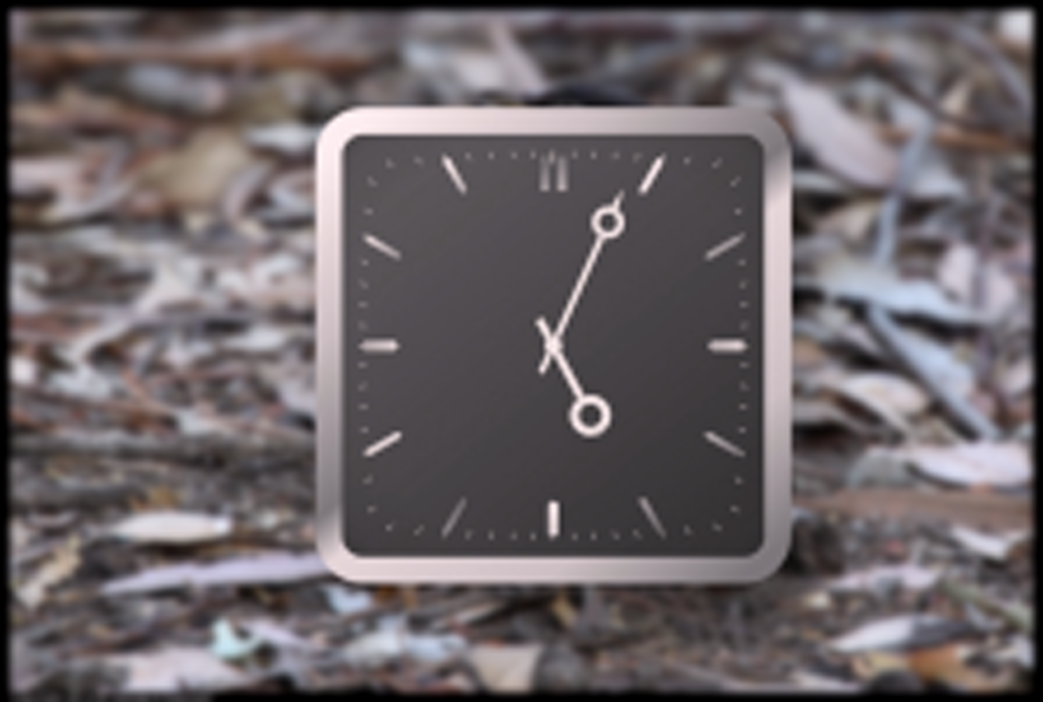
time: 5:04
